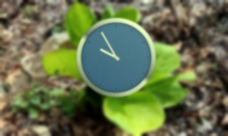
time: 9:55
